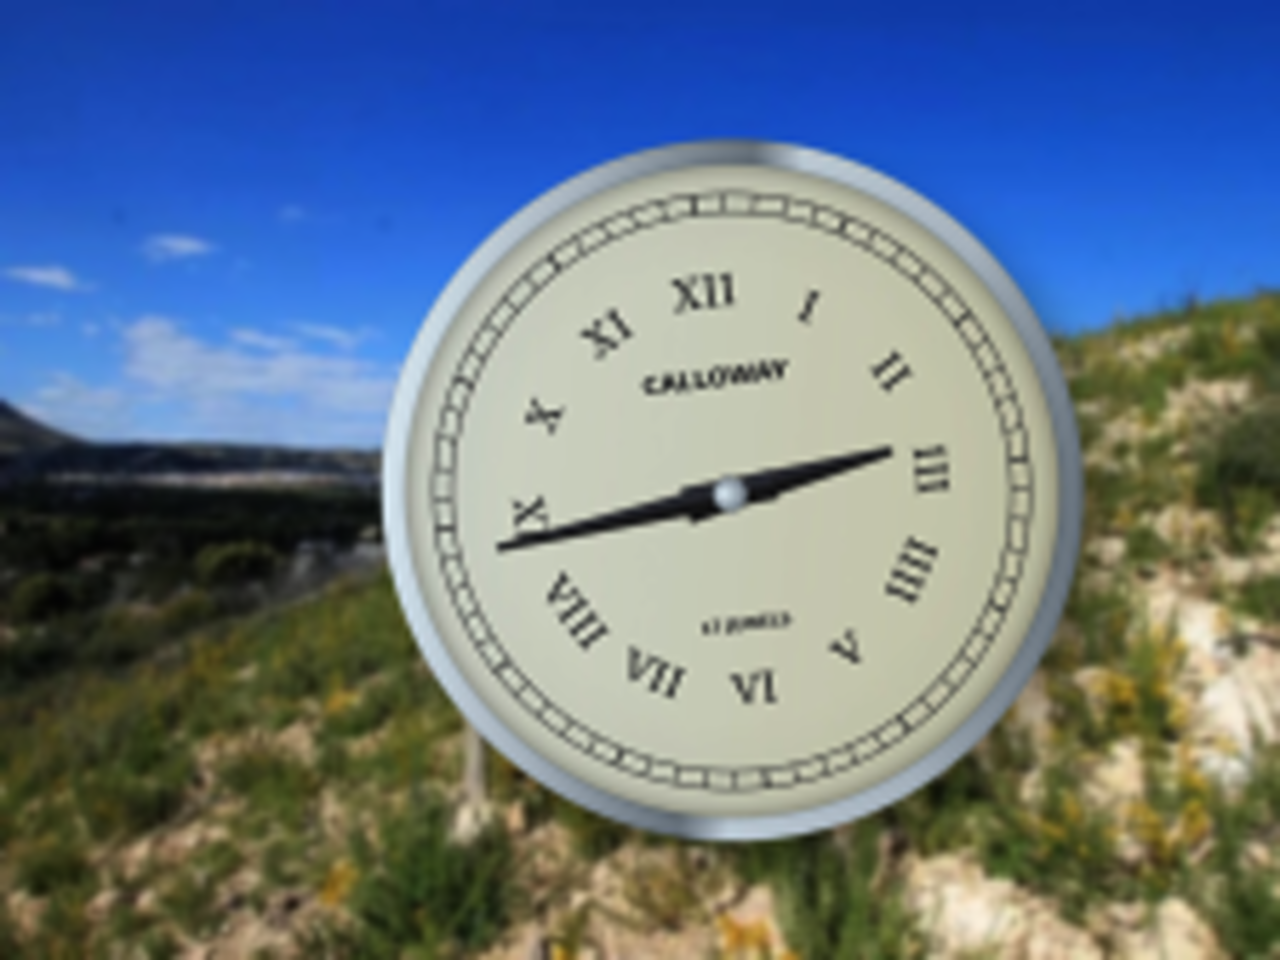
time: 2:44
